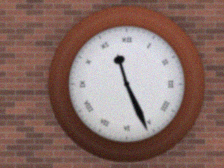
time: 11:26
